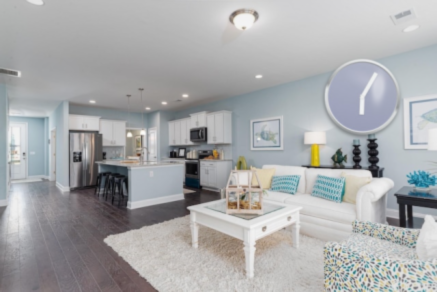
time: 6:05
